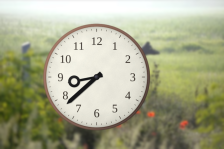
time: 8:38
